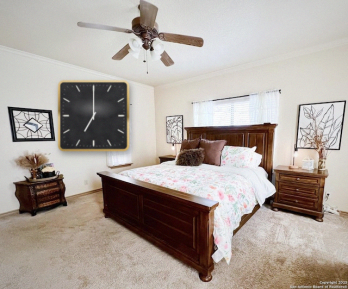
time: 7:00
